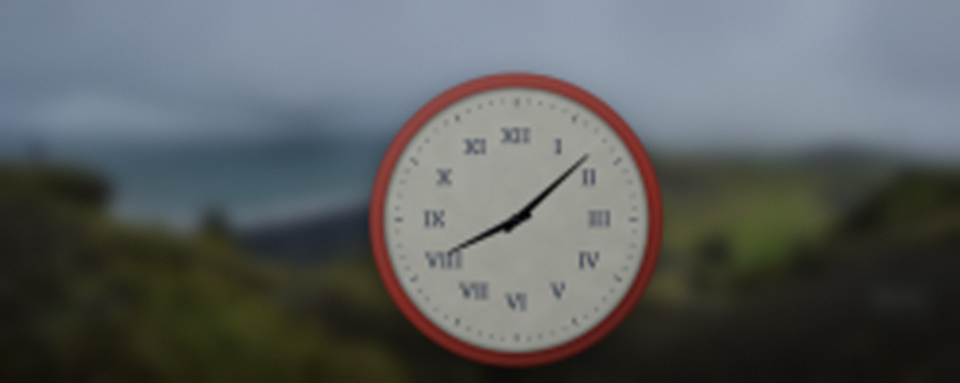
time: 8:08
